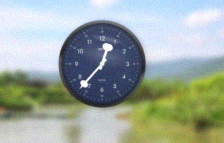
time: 12:37
